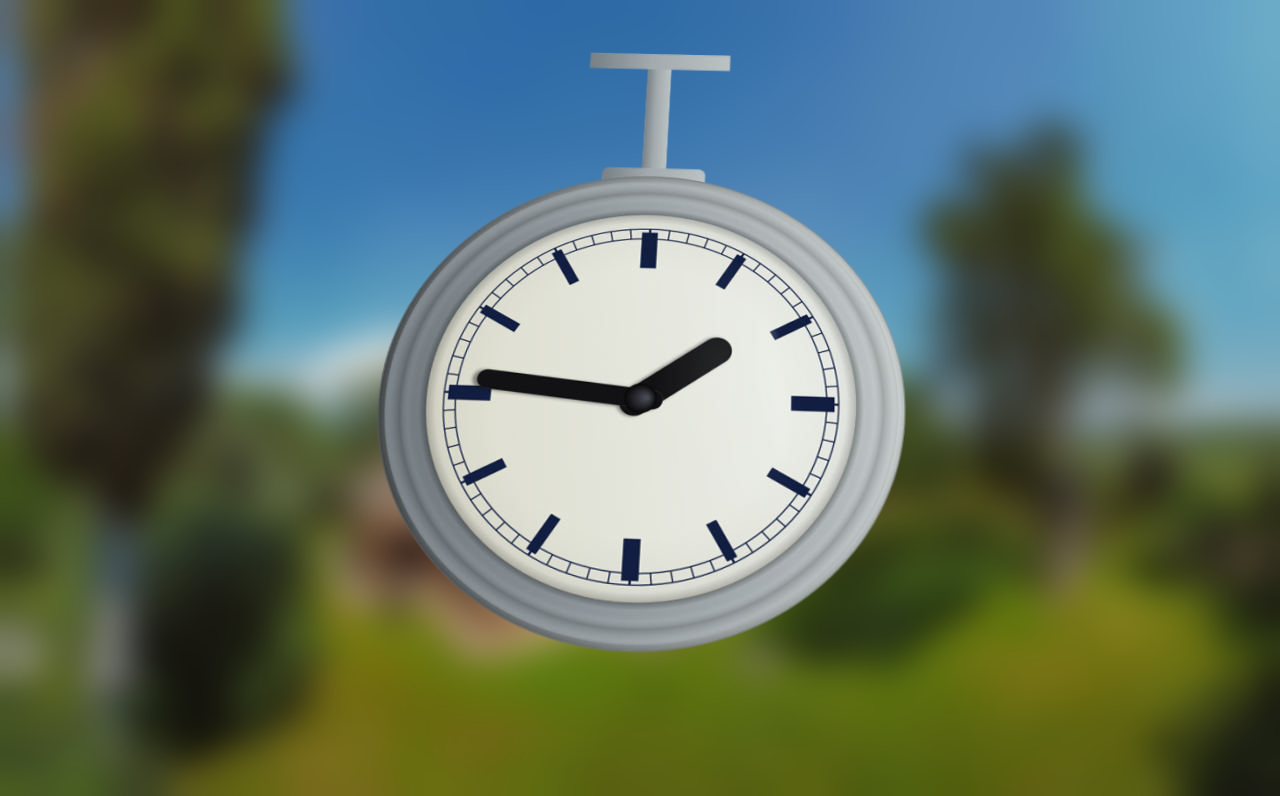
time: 1:46
